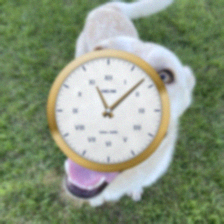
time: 11:08
